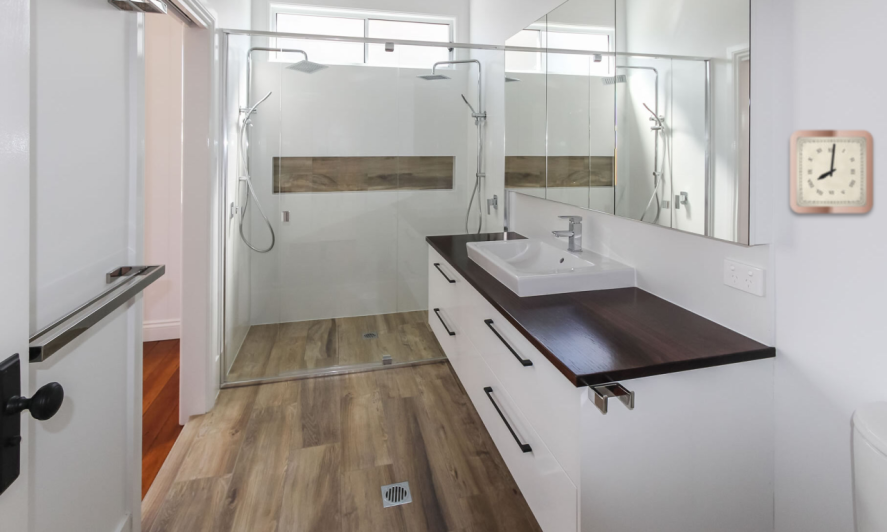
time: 8:01
